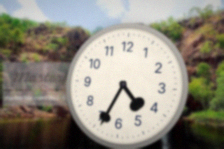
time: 4:34
